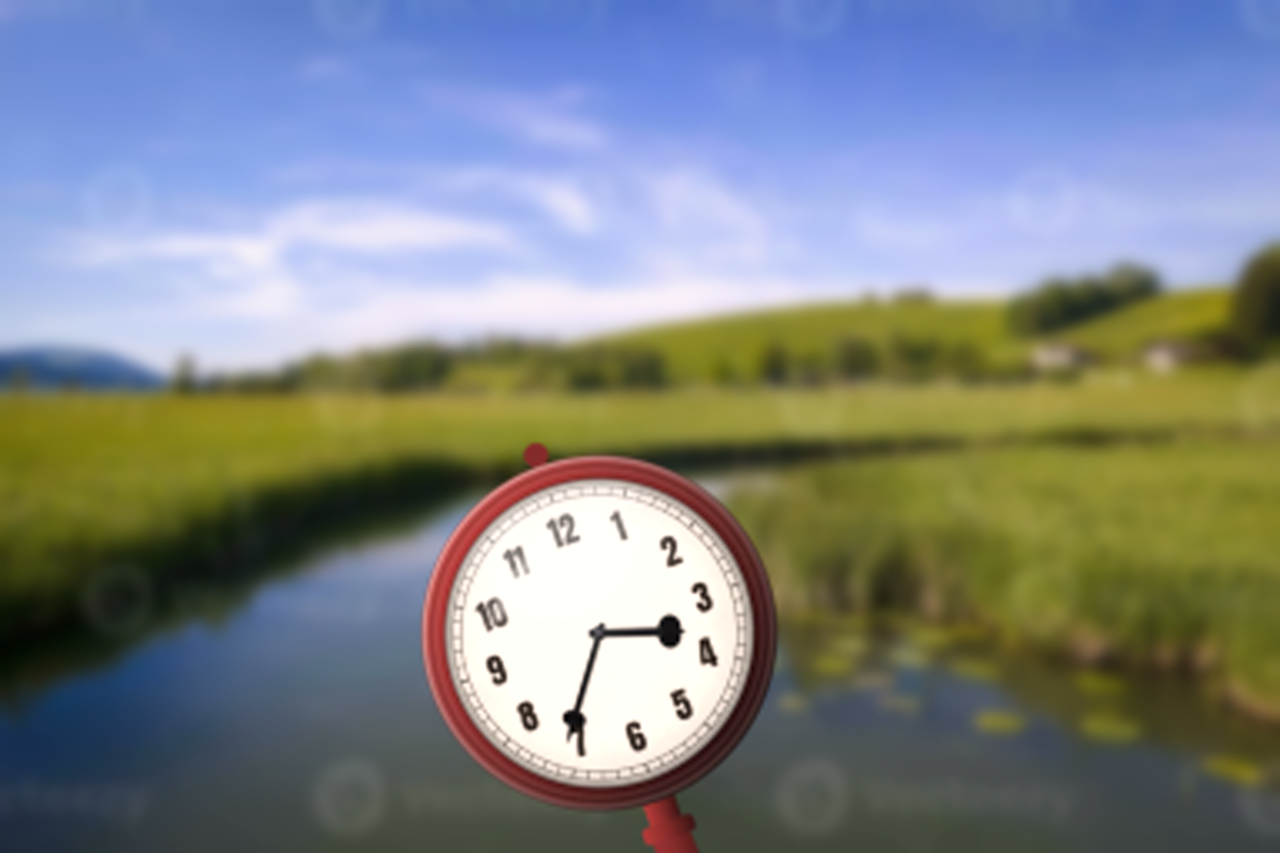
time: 3:36
